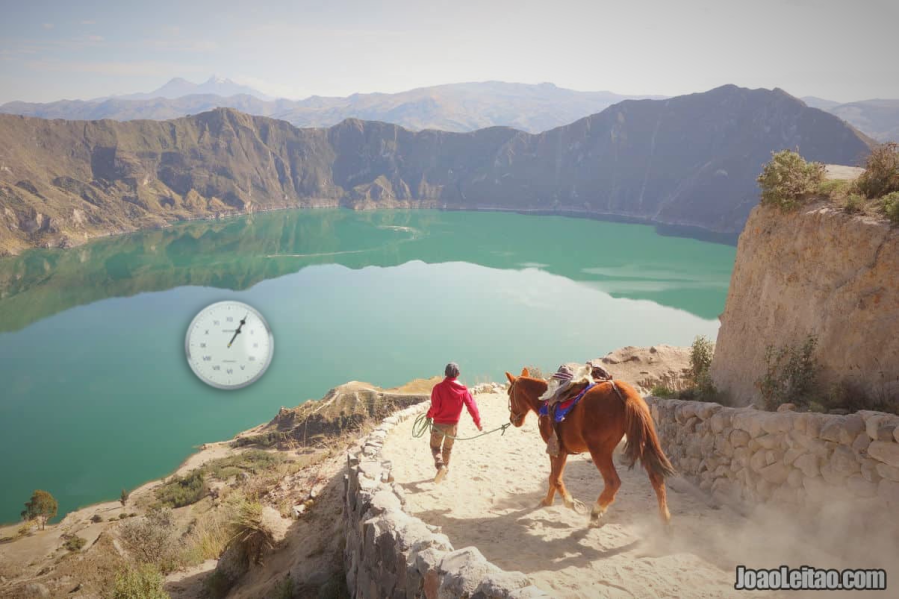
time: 1:05
